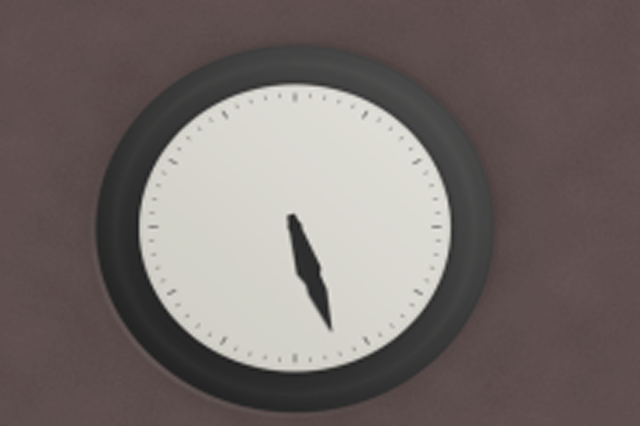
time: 5:27
